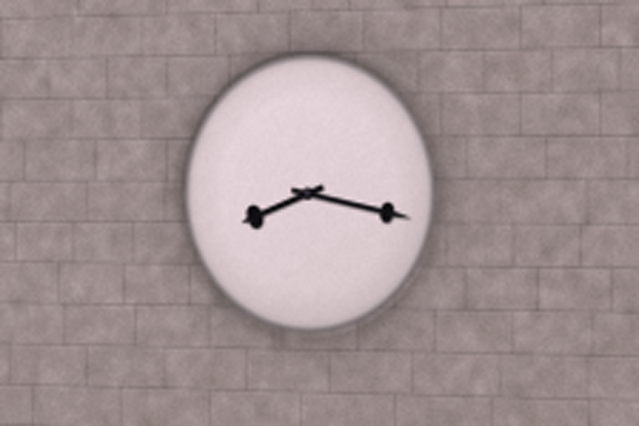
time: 8:17
